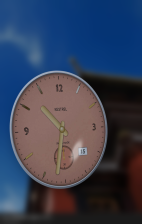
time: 10:32
